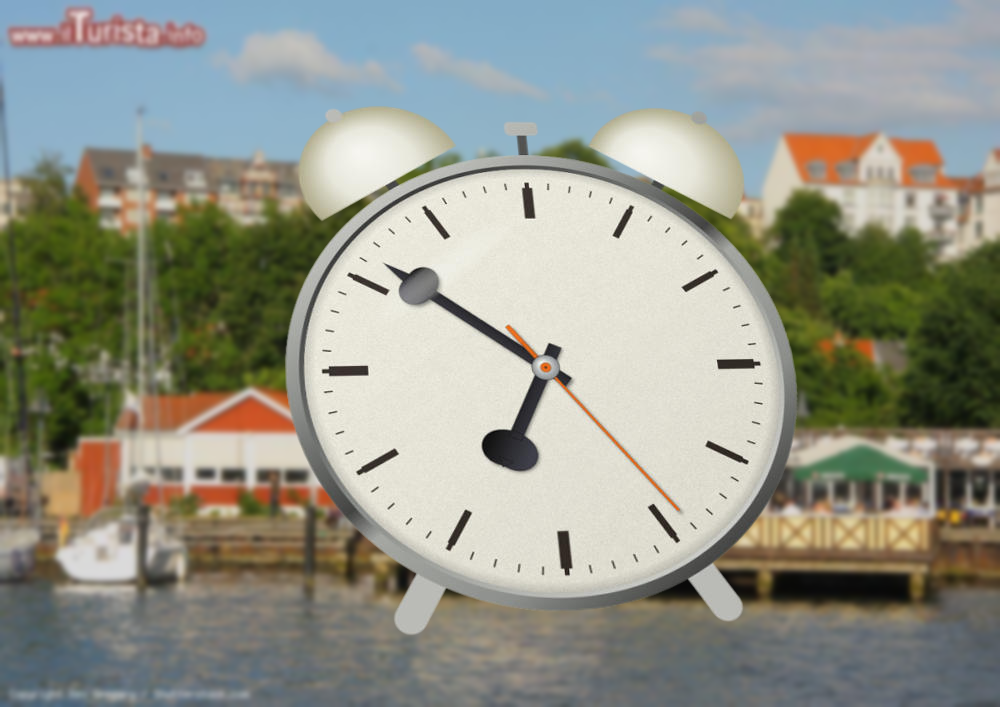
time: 6:51:24
